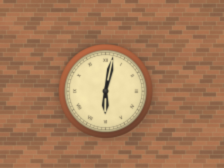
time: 6:02
